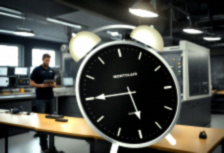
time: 5:45
